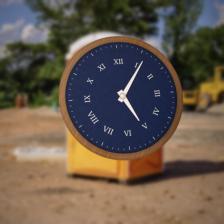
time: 5:06
